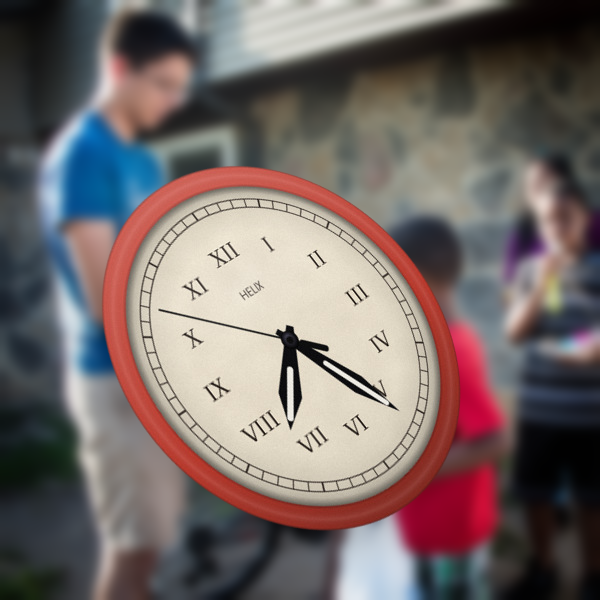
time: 7:25:52
